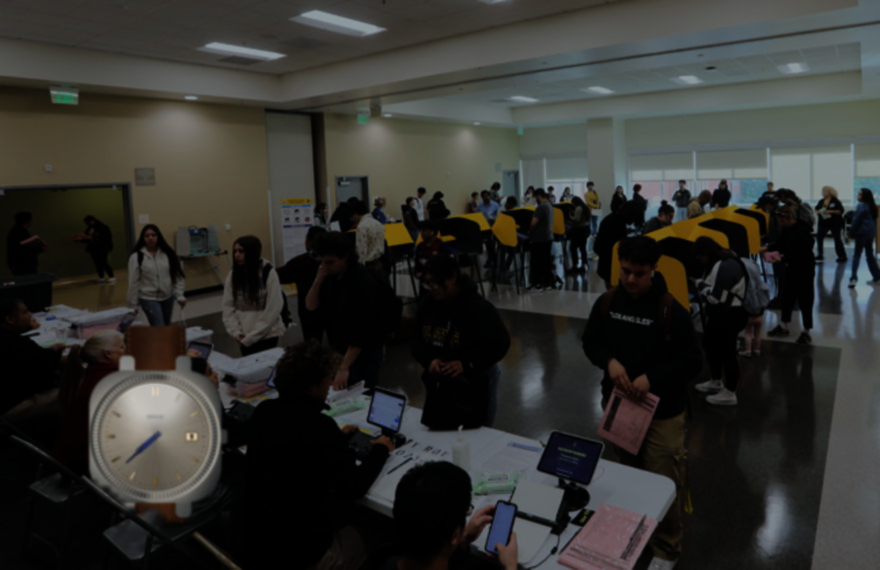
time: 7:38
